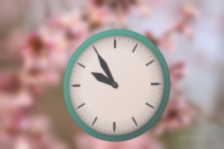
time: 9:55
